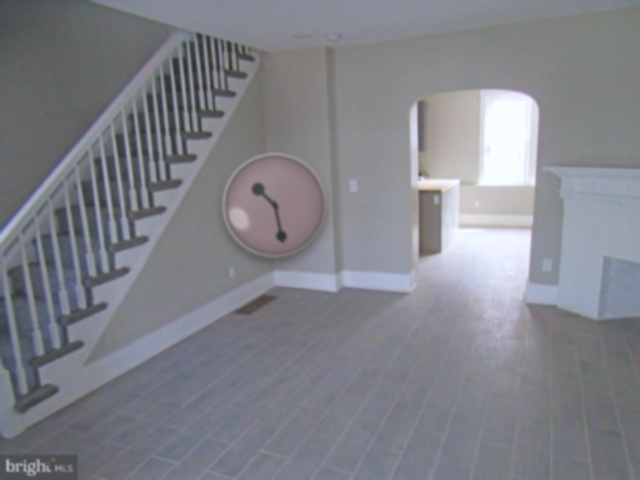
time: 10:28
